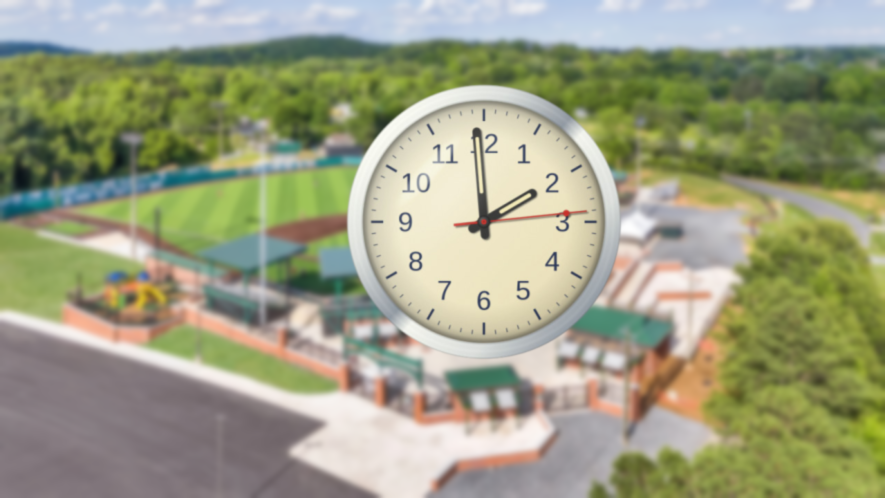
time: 1:59:14
